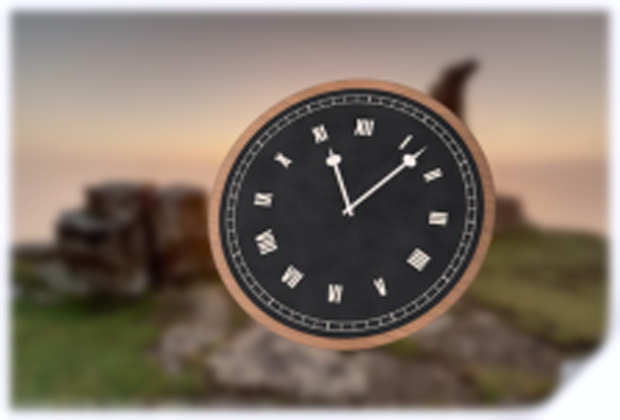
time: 11:07
